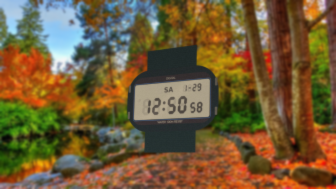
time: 12:50:58
